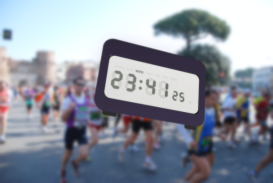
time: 23:41:25
